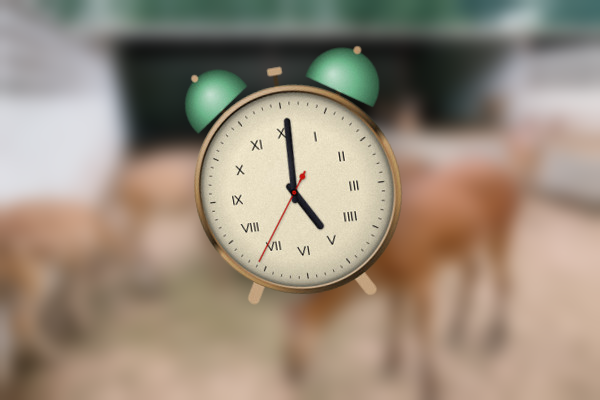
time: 5:00:36
